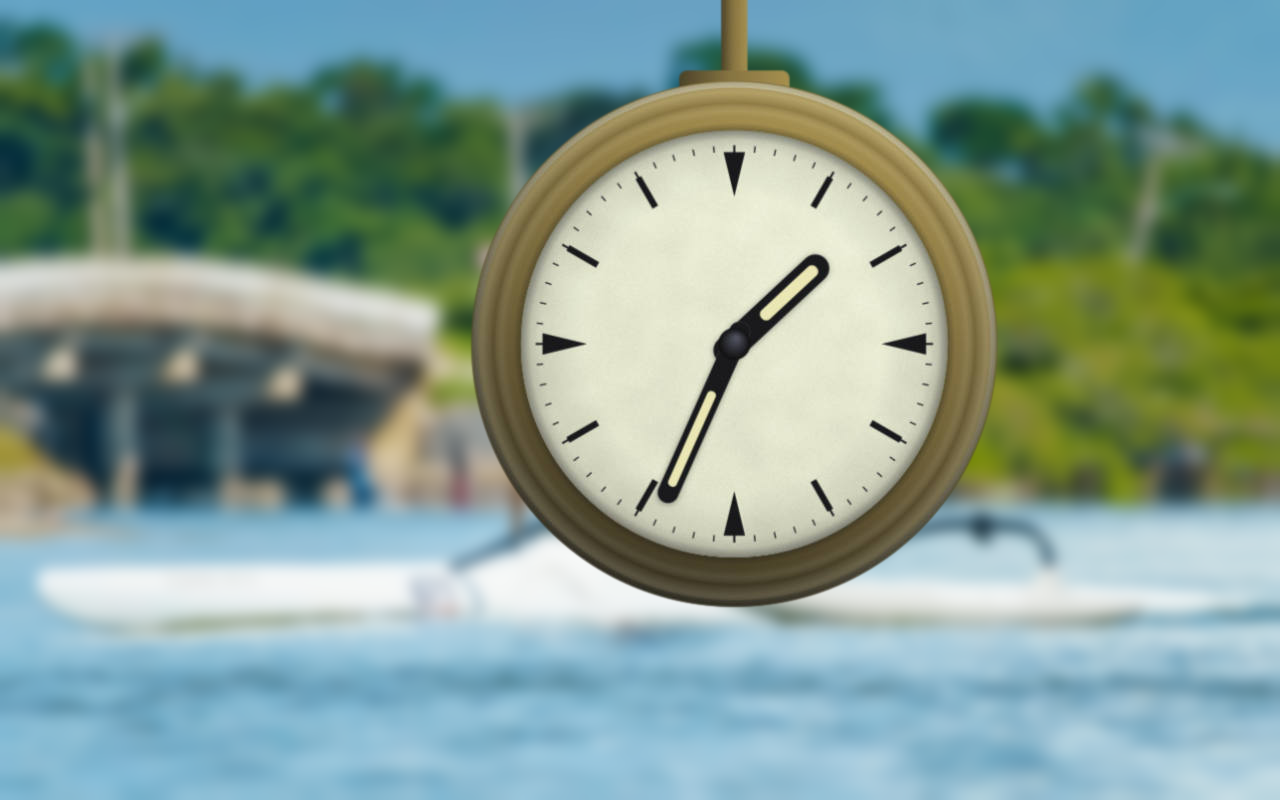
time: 1:34
